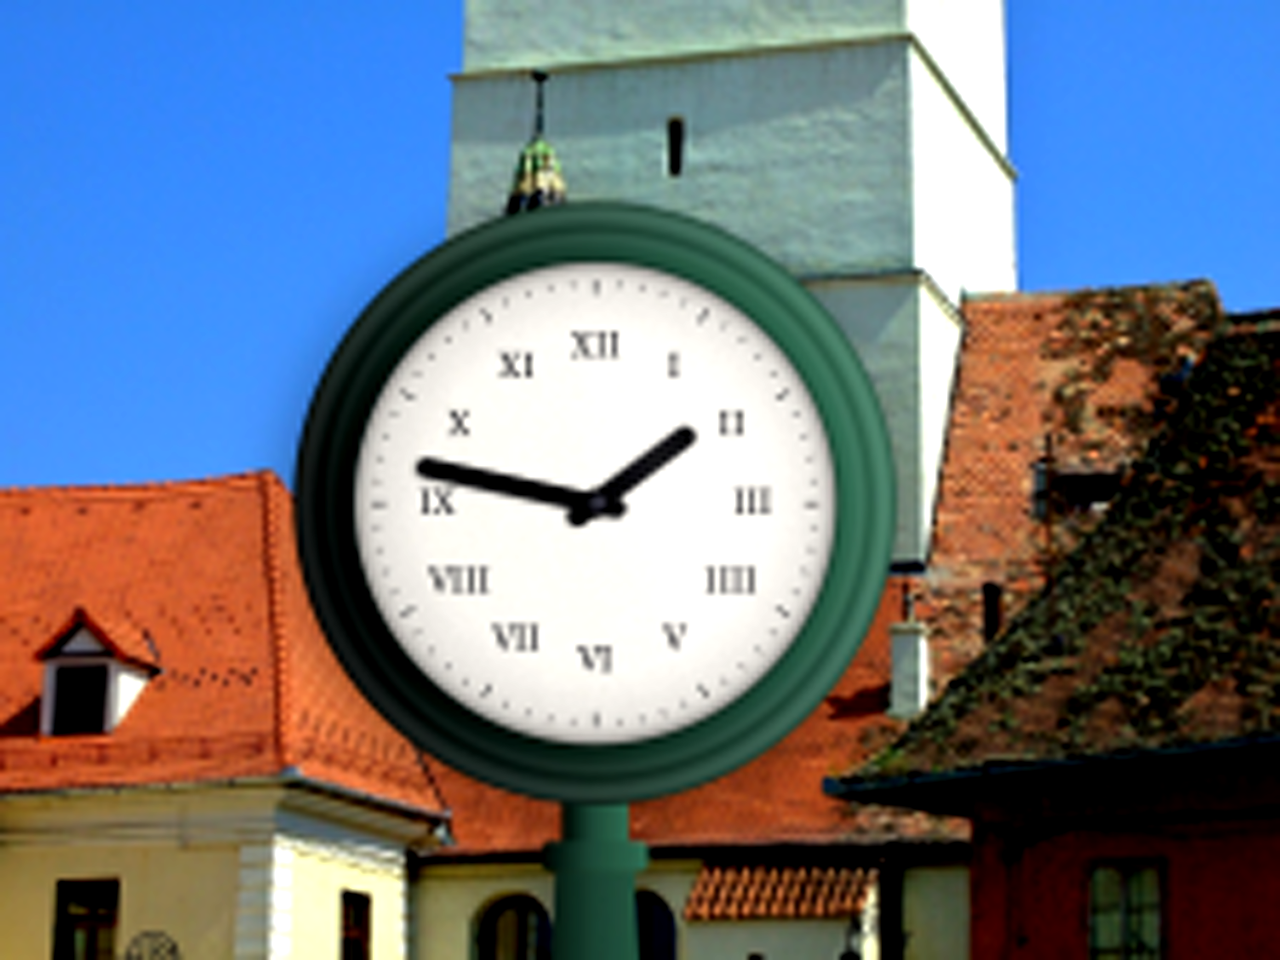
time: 1:47
